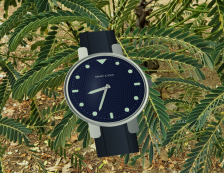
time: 8:34
